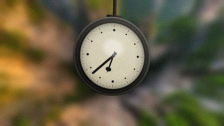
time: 6:38
